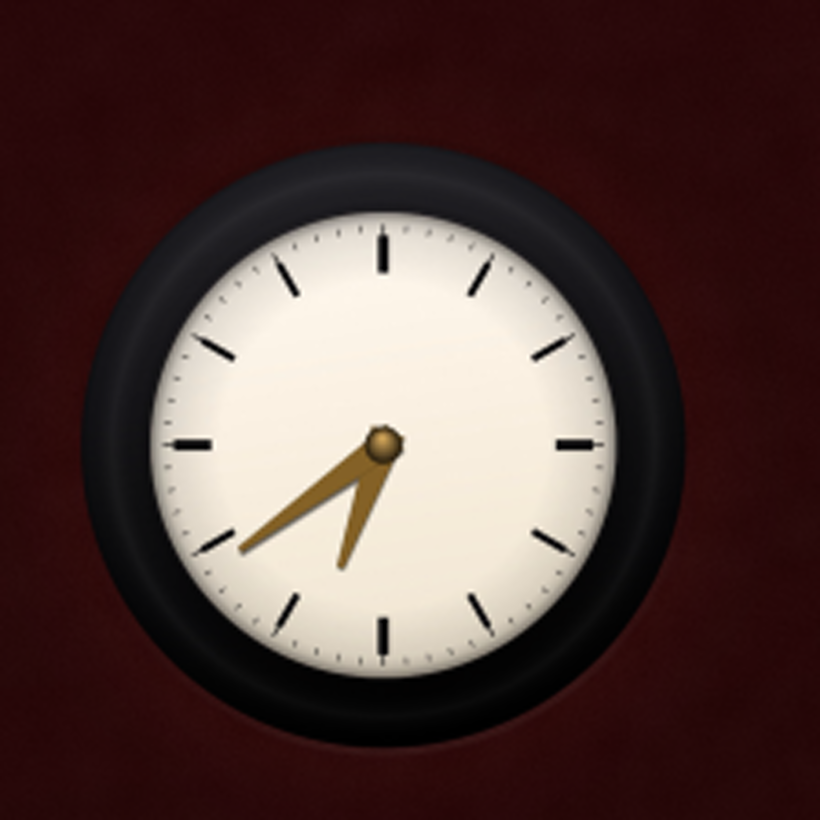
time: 6:39
